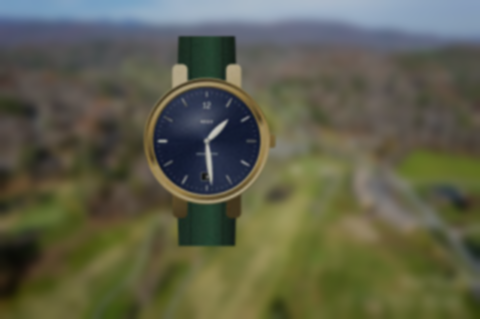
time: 1:29
